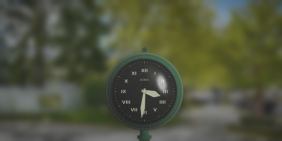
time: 3:31
